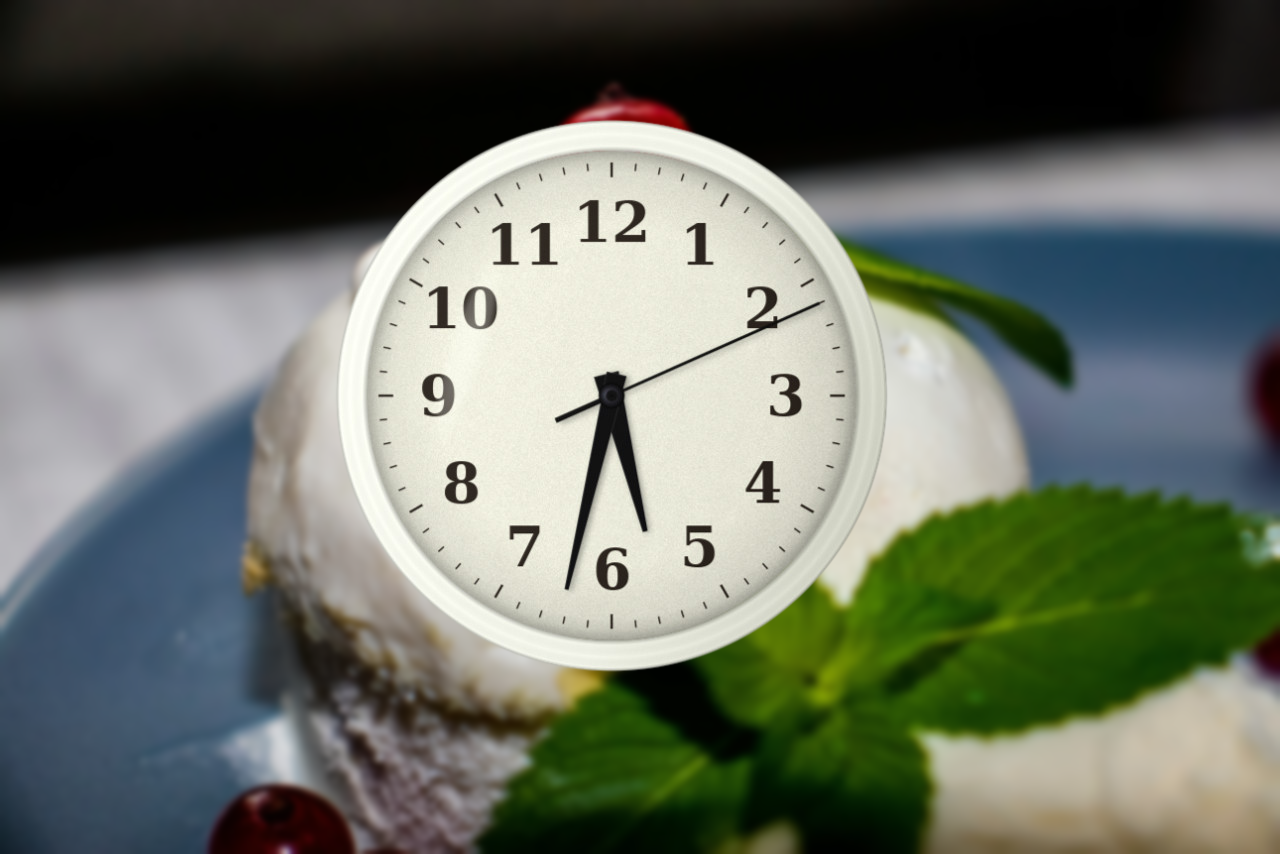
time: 5:32:11
